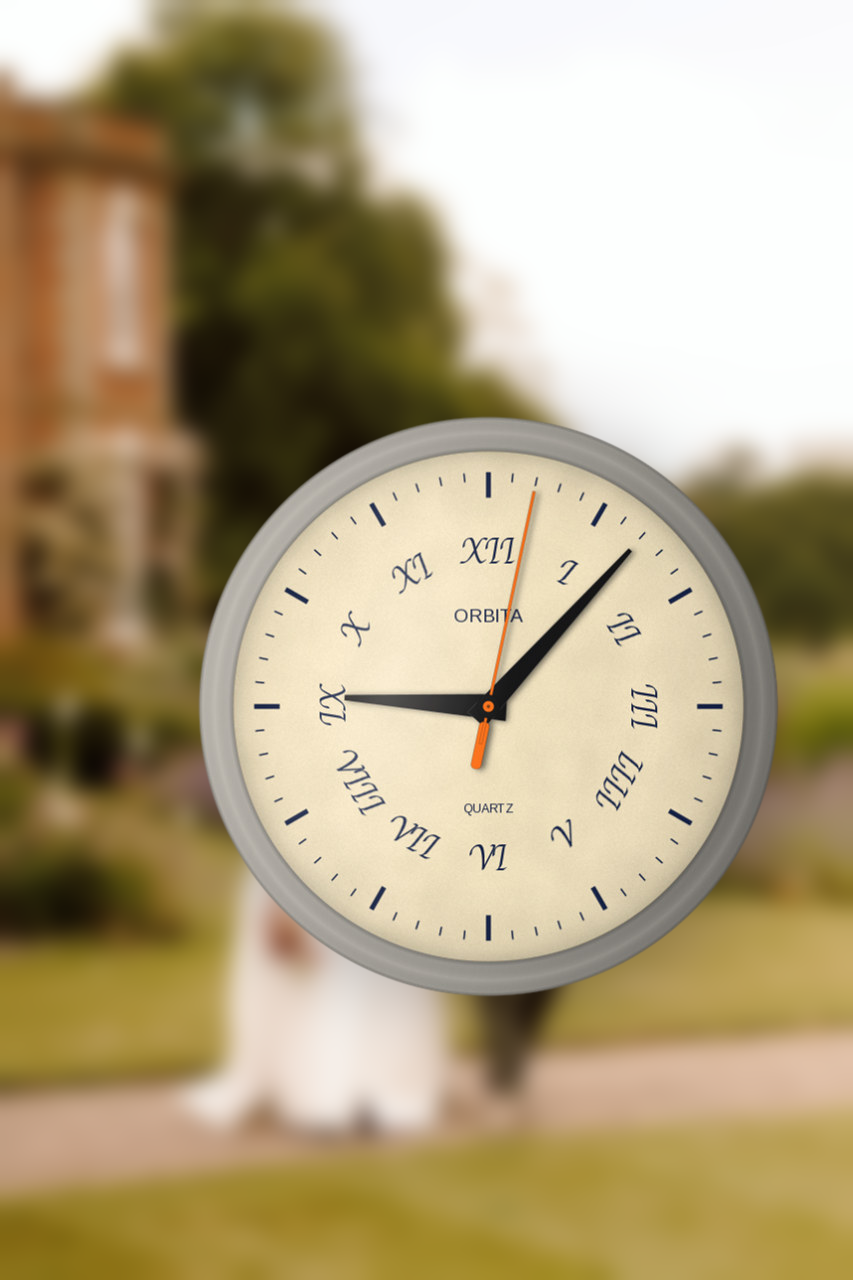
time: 9:07:02
